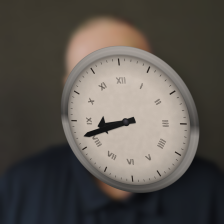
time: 8:42
